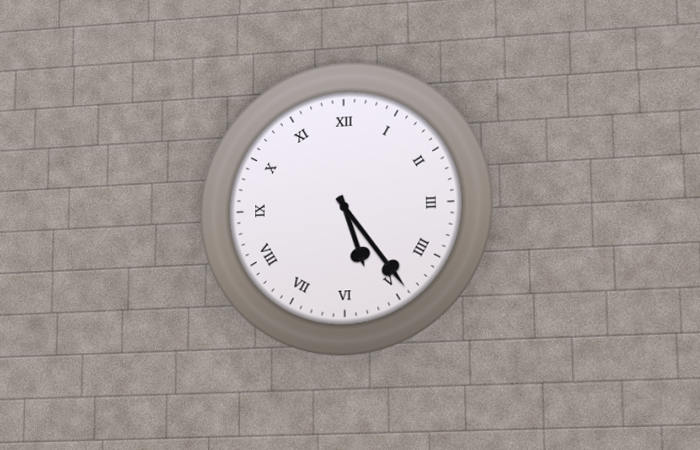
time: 5:24
